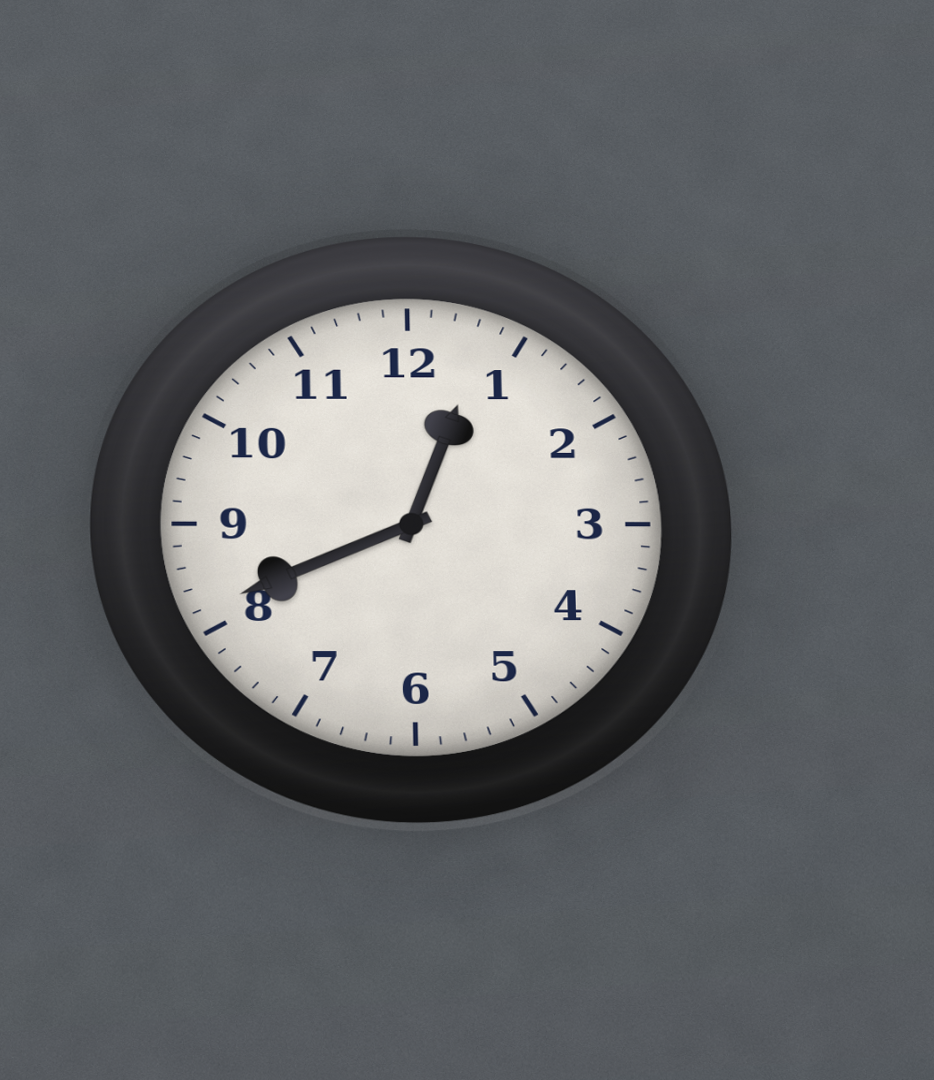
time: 12:41
